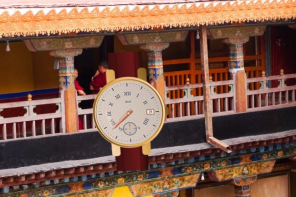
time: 7:38
